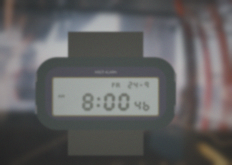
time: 8:00:46
